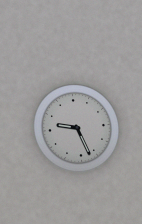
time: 9:27
